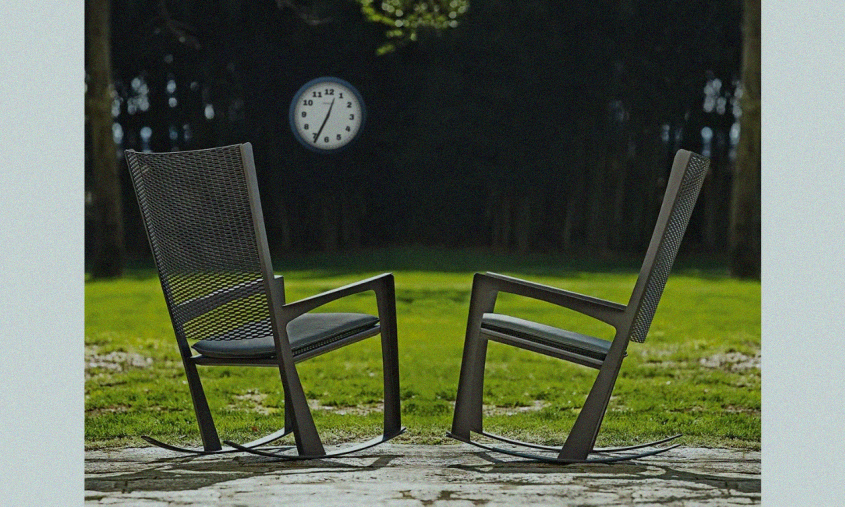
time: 12:34
